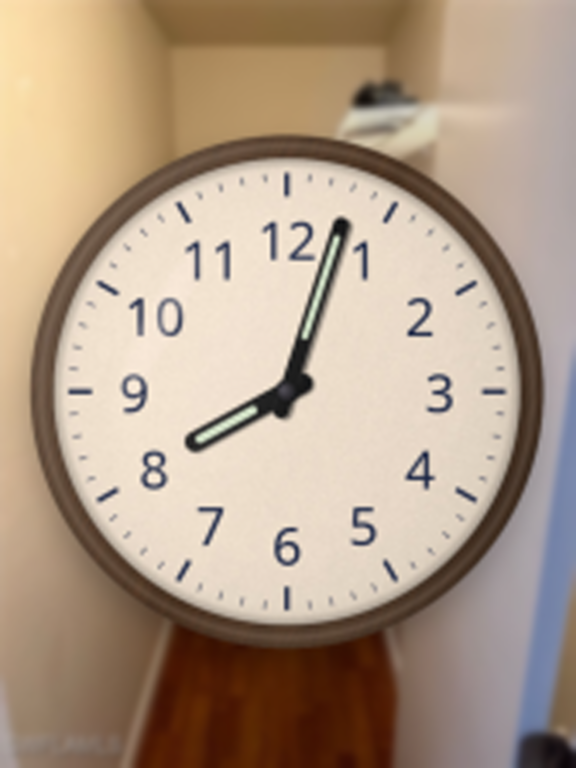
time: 8:03
